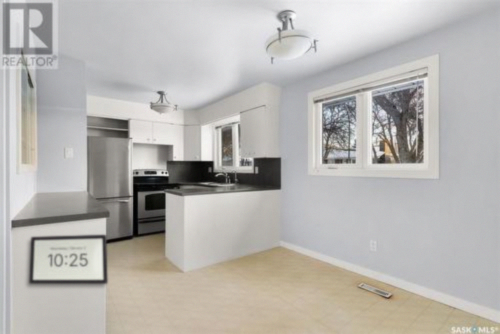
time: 10:25
